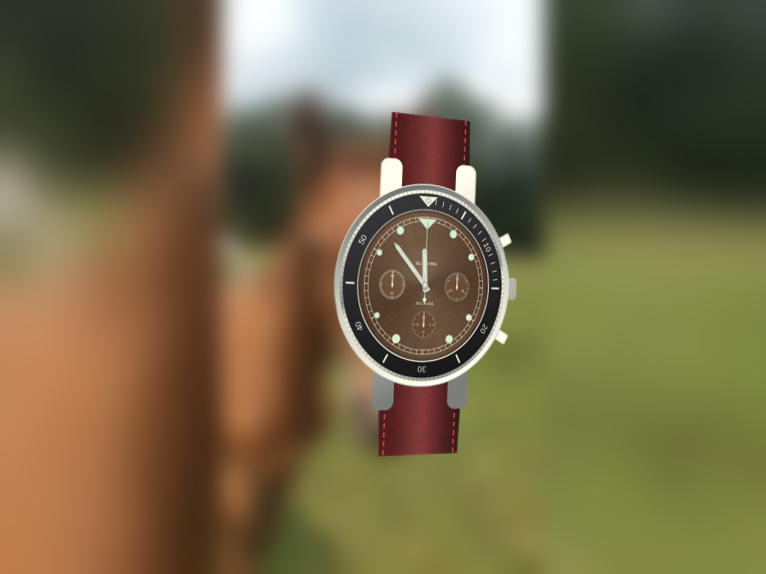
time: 11:53
